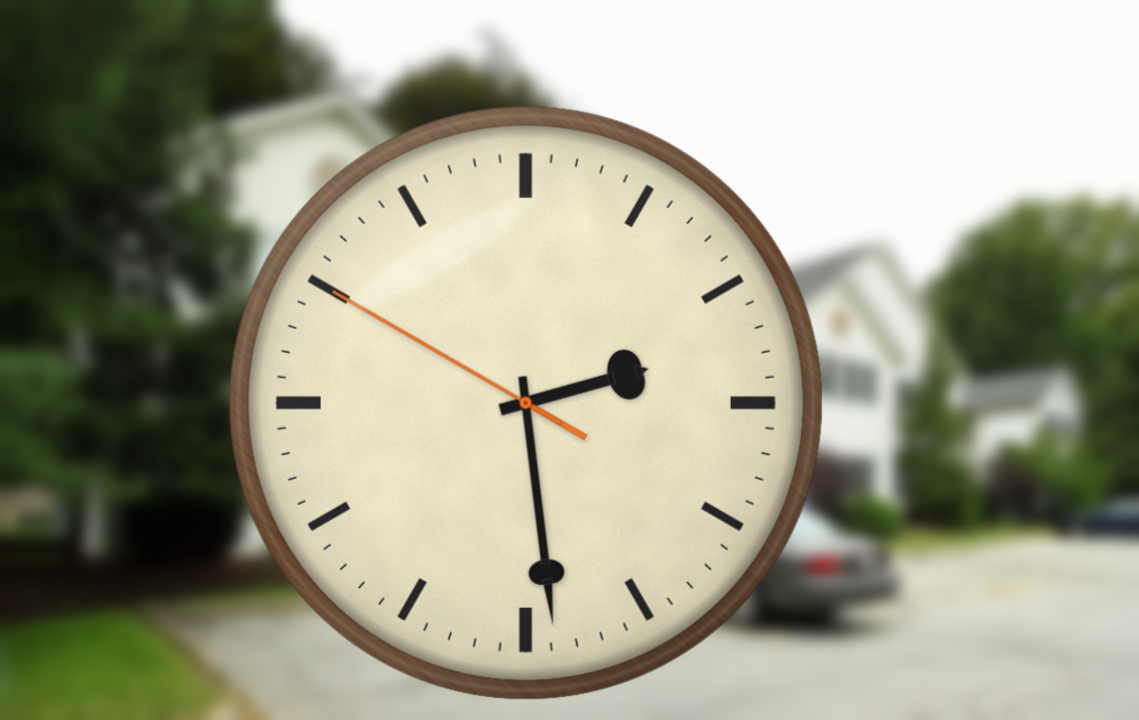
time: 2:28:50
